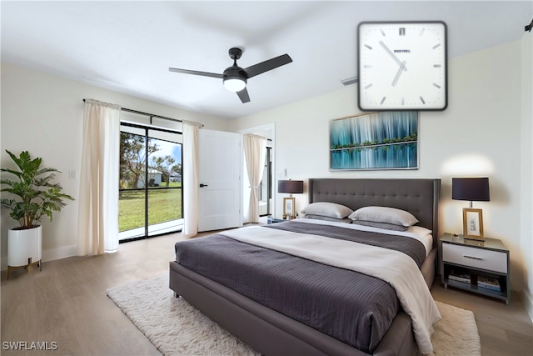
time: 6:53
